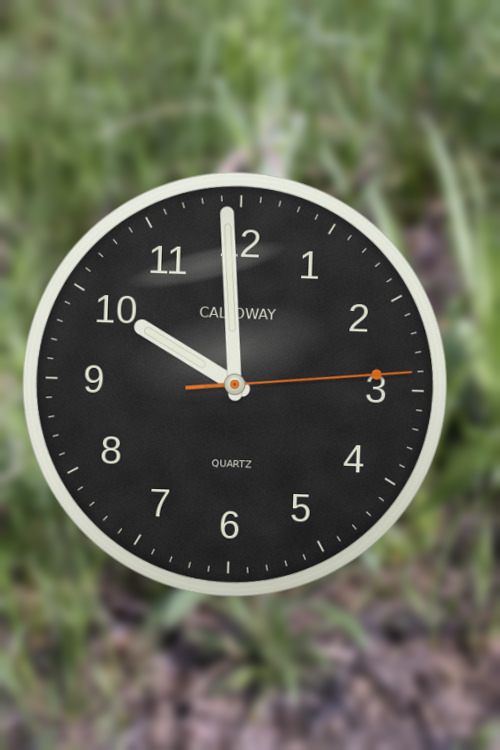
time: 9:59:14
